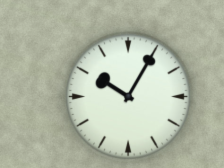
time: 10:05
